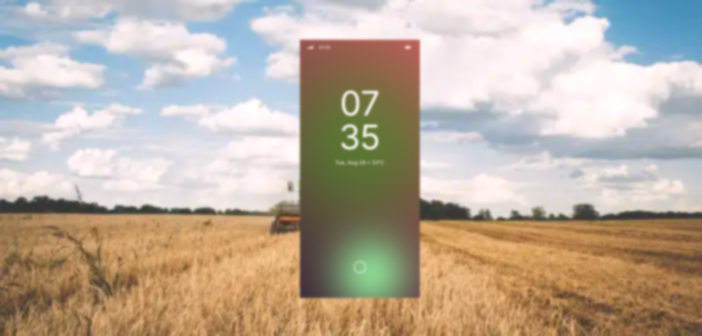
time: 7:35
